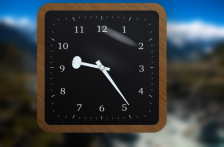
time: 9:24
